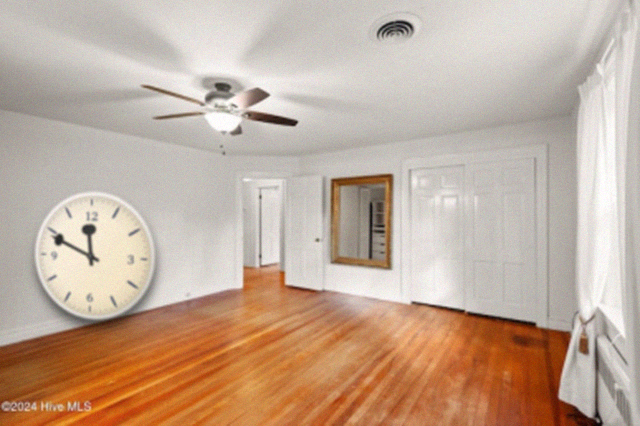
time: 11:49
